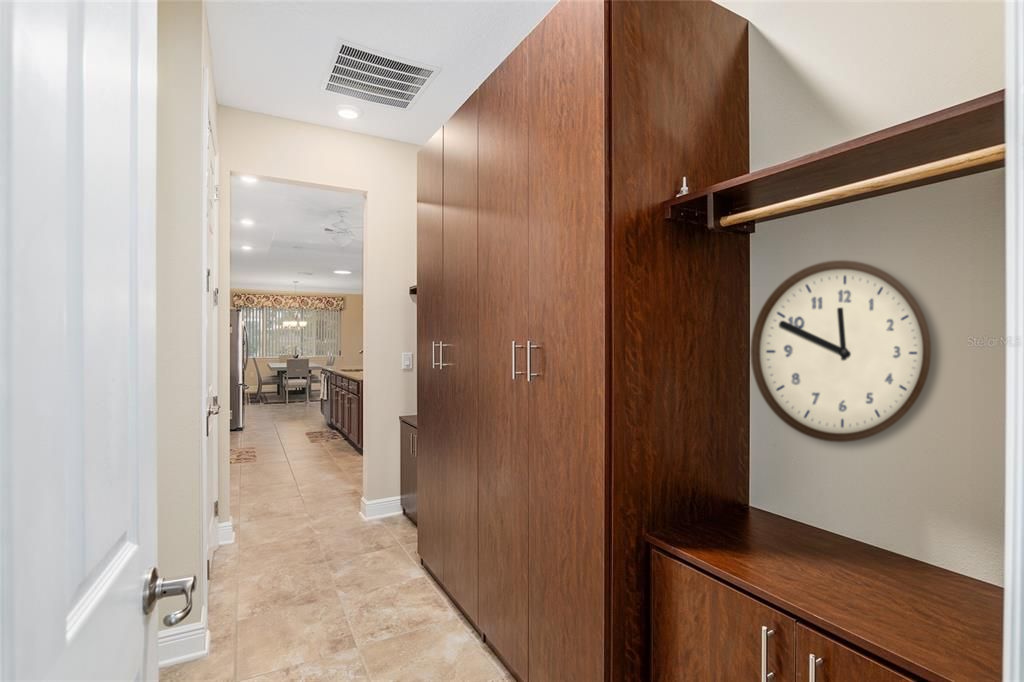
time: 11:49
